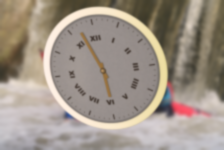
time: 5:57
